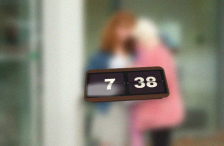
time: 7:38
